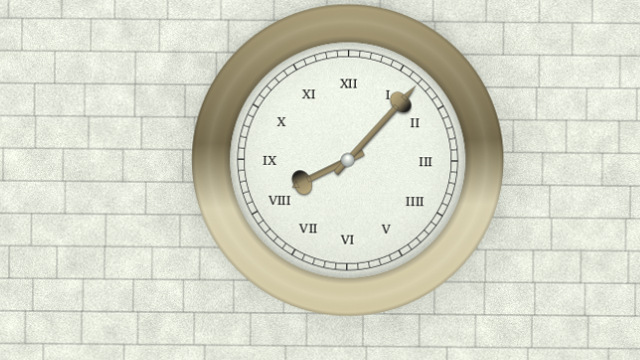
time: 8:07
